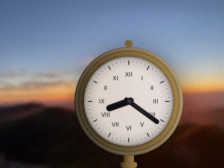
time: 8:21
